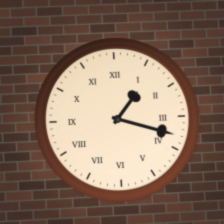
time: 1:18
